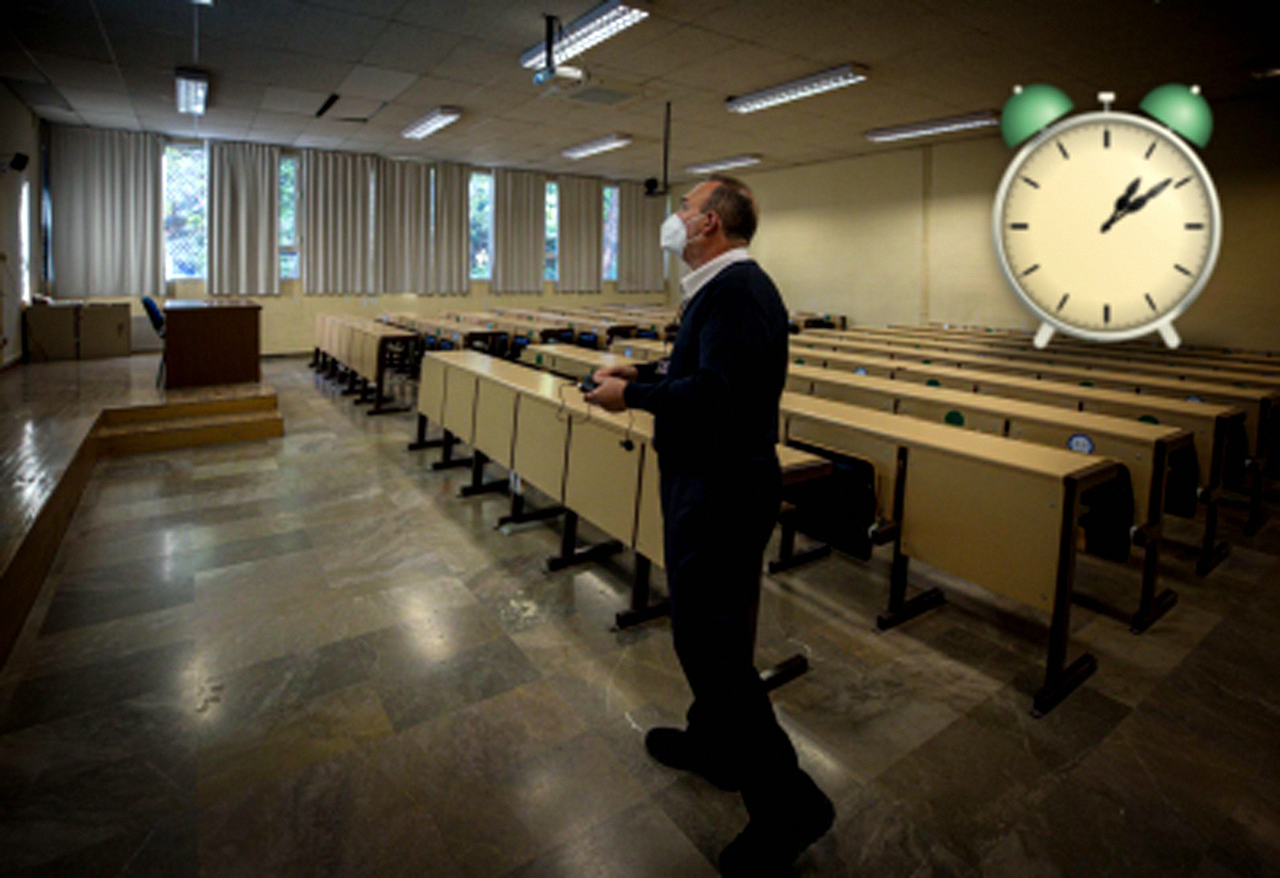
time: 1:09
